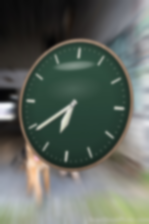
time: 6:39
